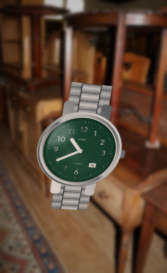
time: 10:40
